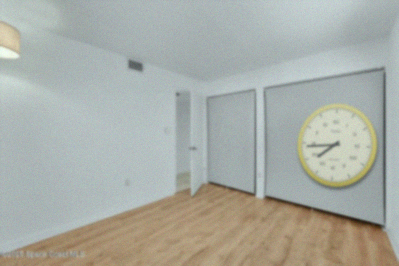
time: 7:44
